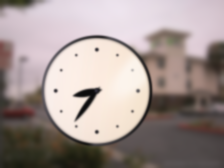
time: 8:36
